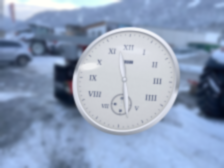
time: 11:28
